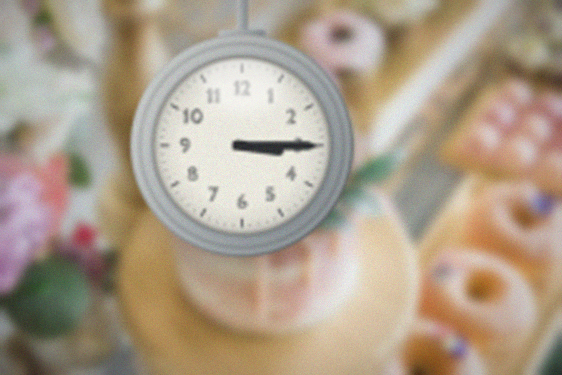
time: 3:15
